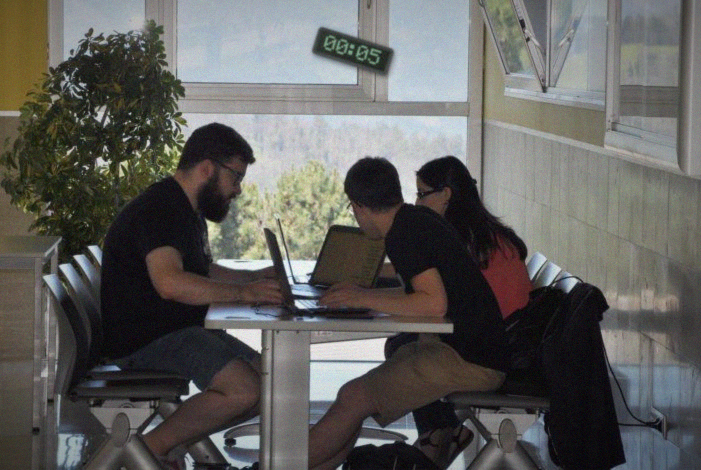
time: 0:05
